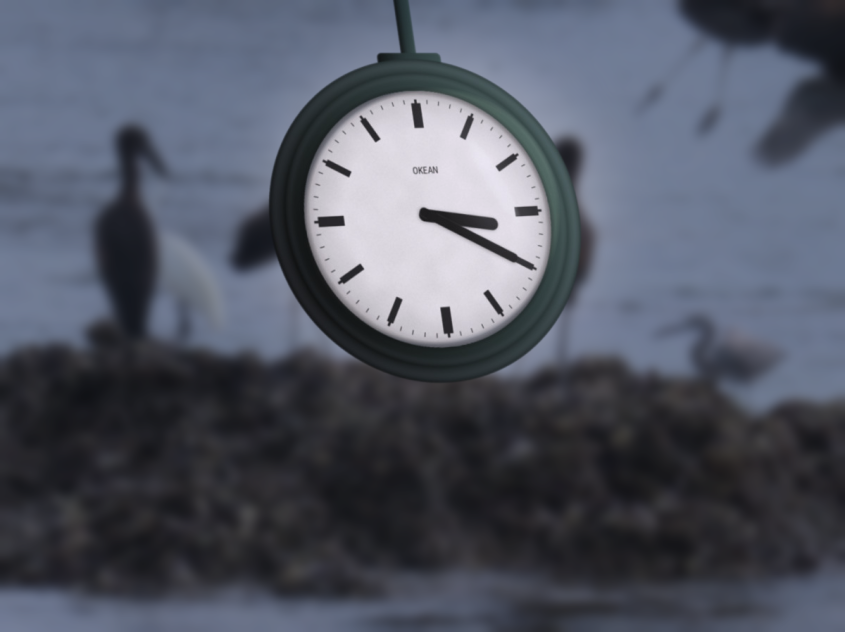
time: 3:20
